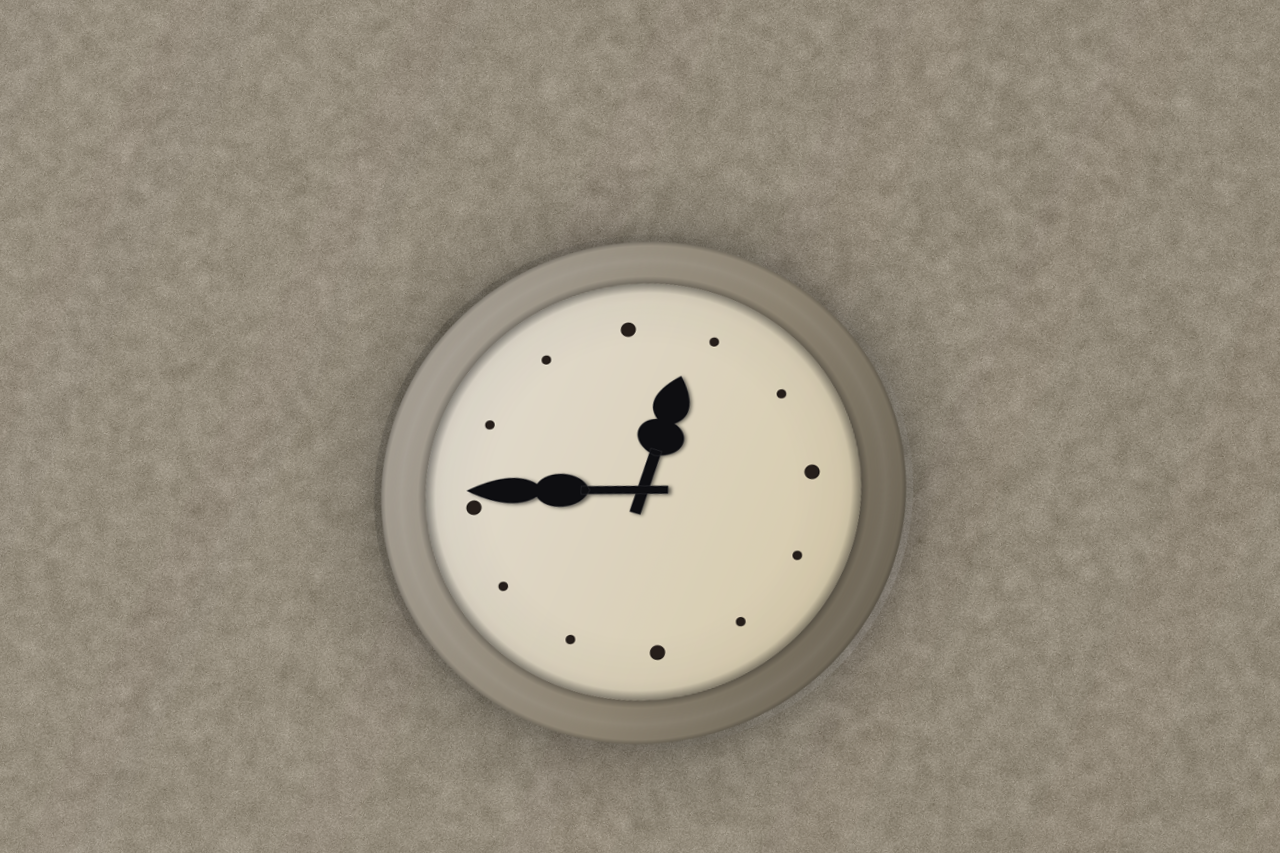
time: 12:46
